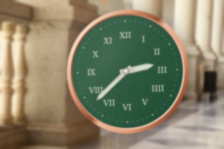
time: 2:38
